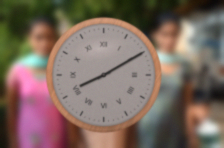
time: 8:10
